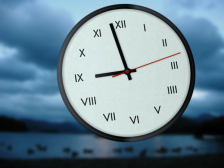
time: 8:58:13
